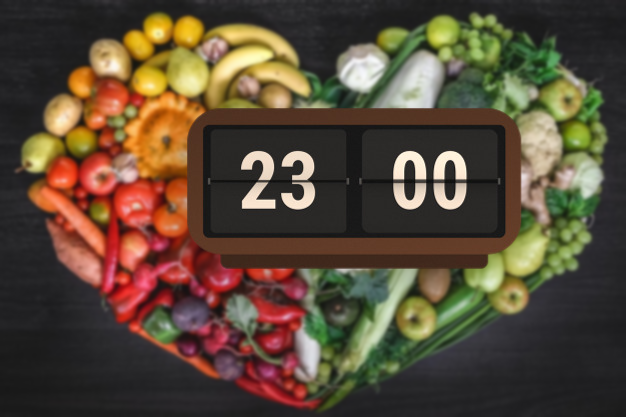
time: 23:00
